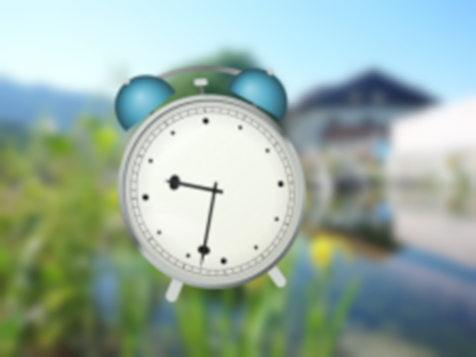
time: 9:33
